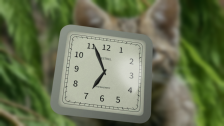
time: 6:56
